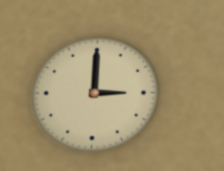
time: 3:00
